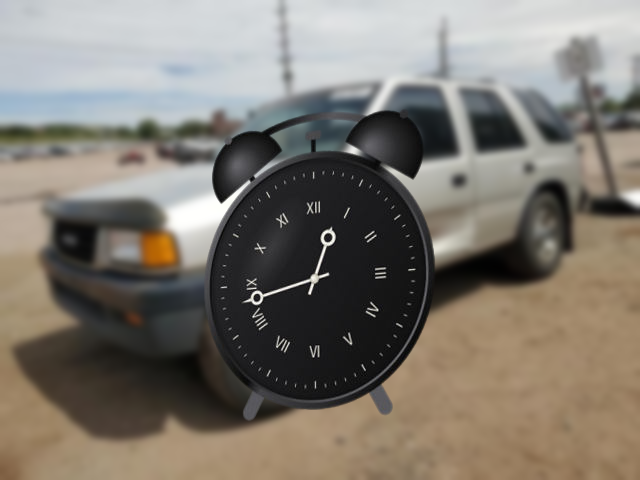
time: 12:43
